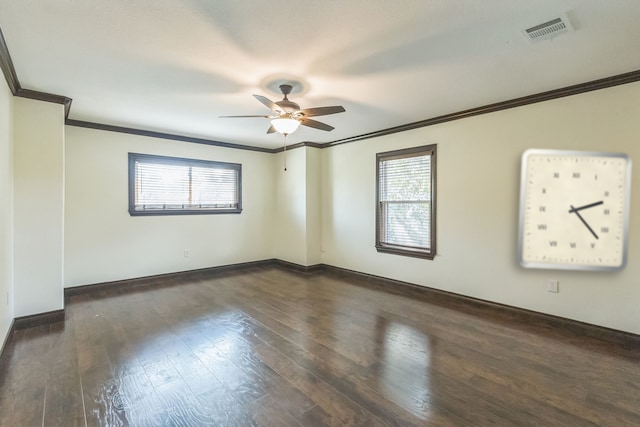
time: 2:23
